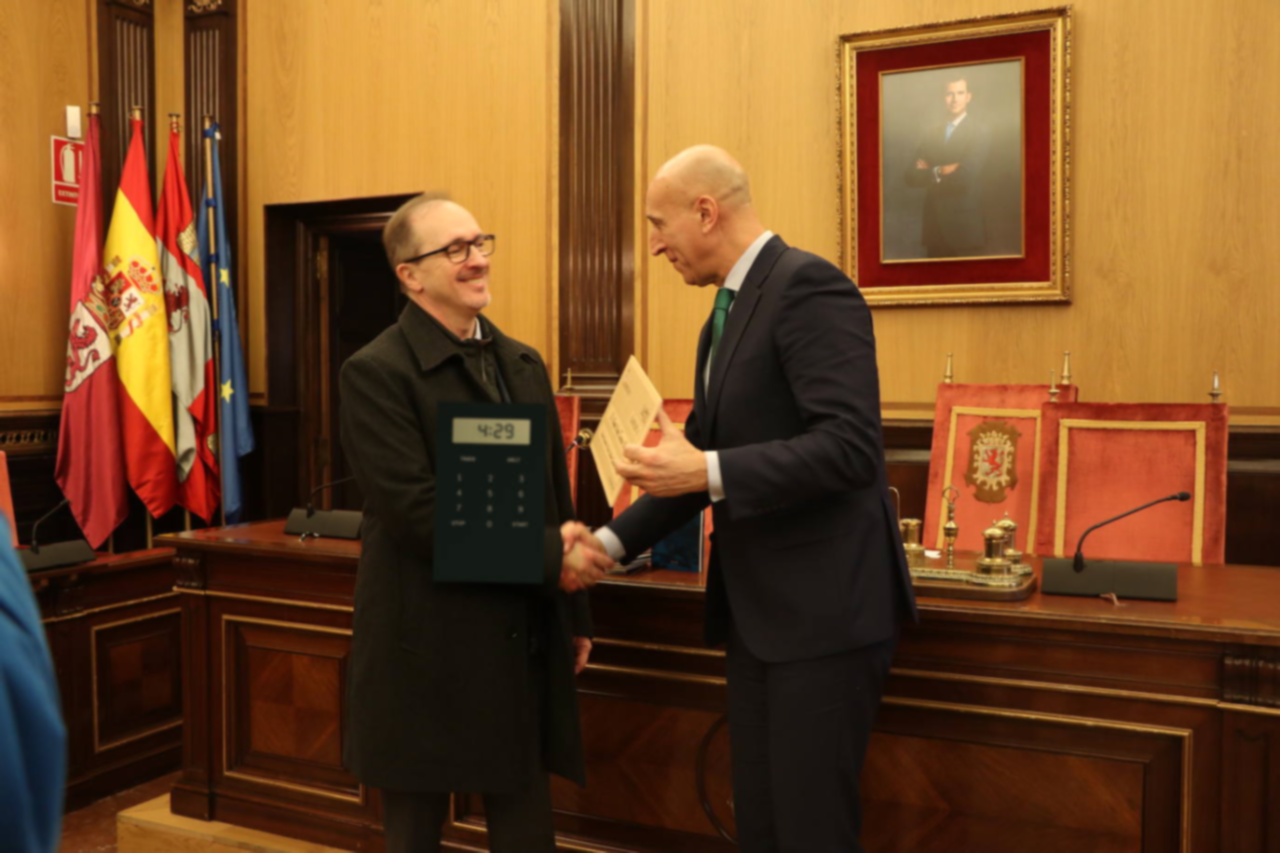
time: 4:29
